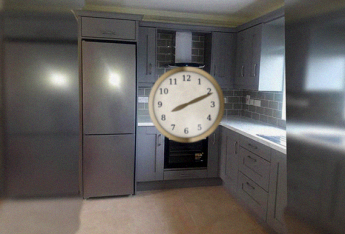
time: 8:11
